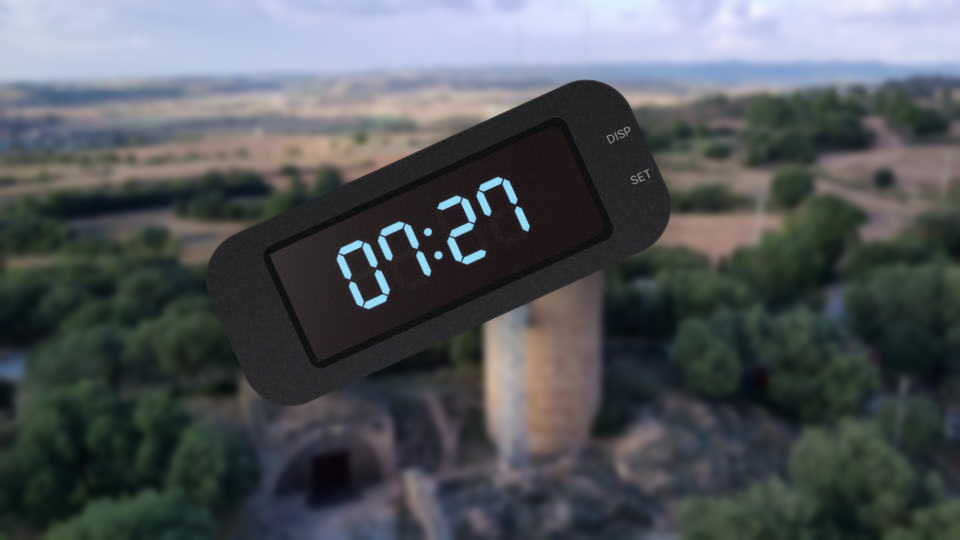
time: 7:27
